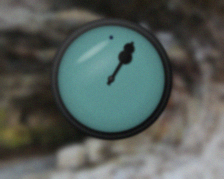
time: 1:05
